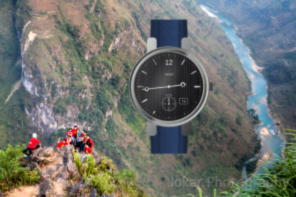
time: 2:44
